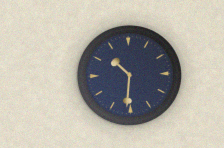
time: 10:31
